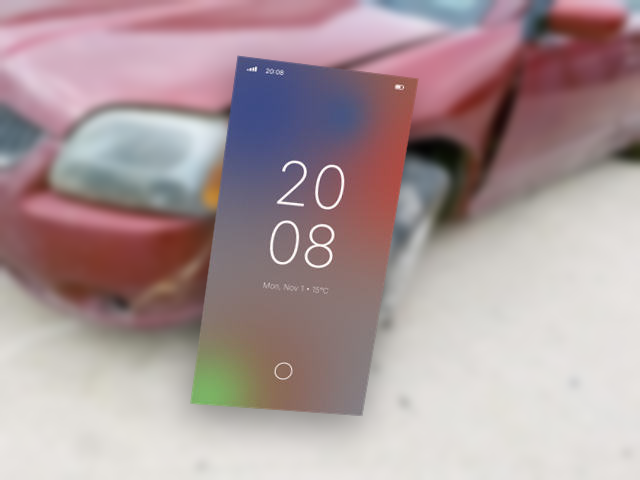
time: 20:08
